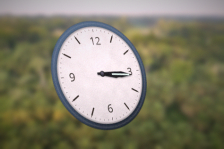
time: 3:16
